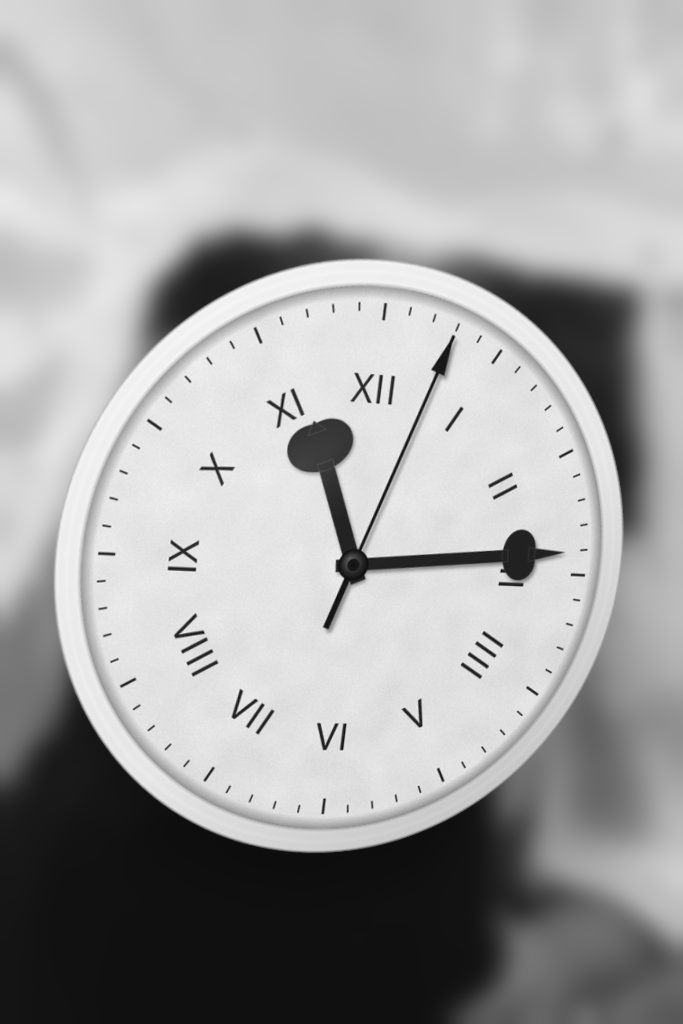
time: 11:14:03
